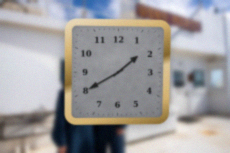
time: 1:40
